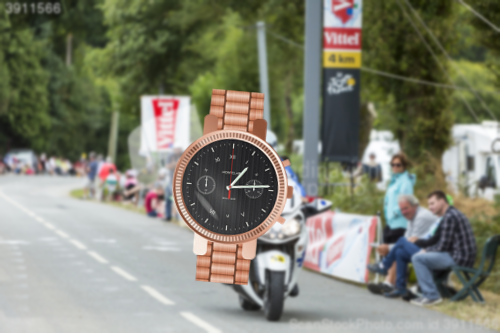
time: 1:14
